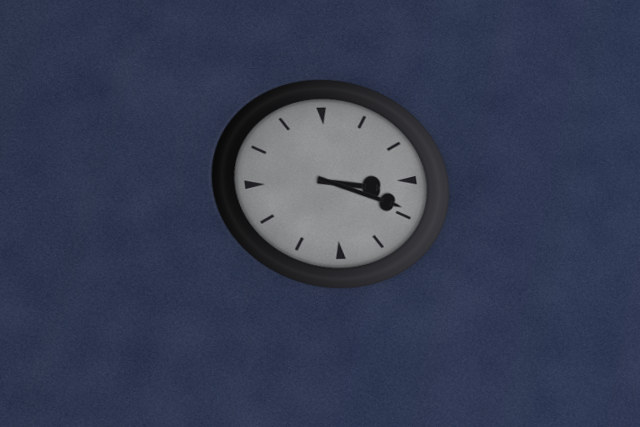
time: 3:19
